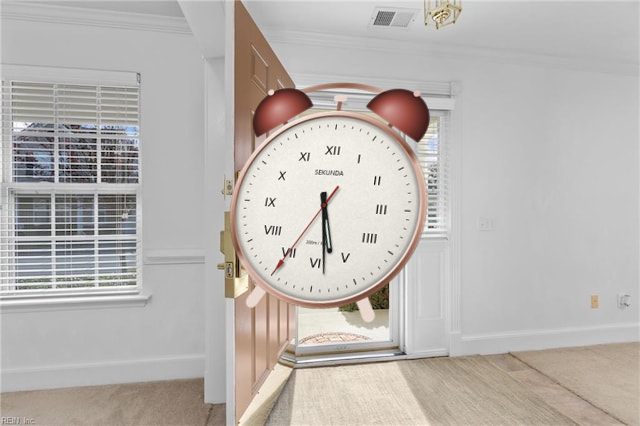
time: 5:28:35
